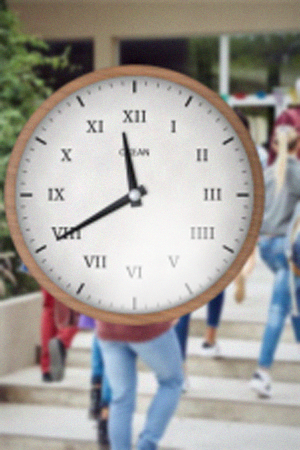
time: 11:40
